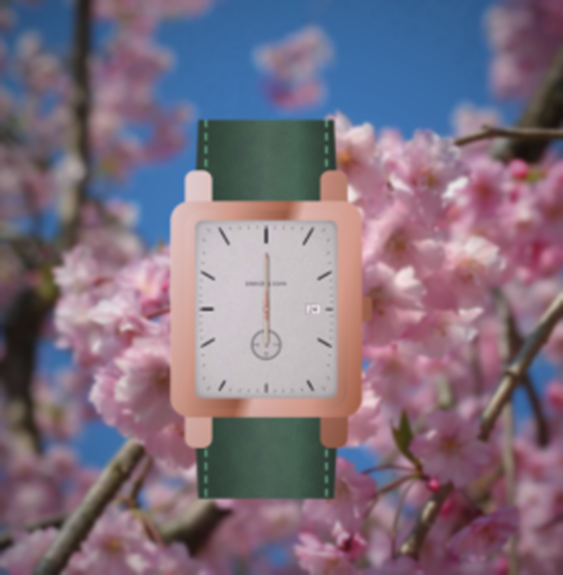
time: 6:00
